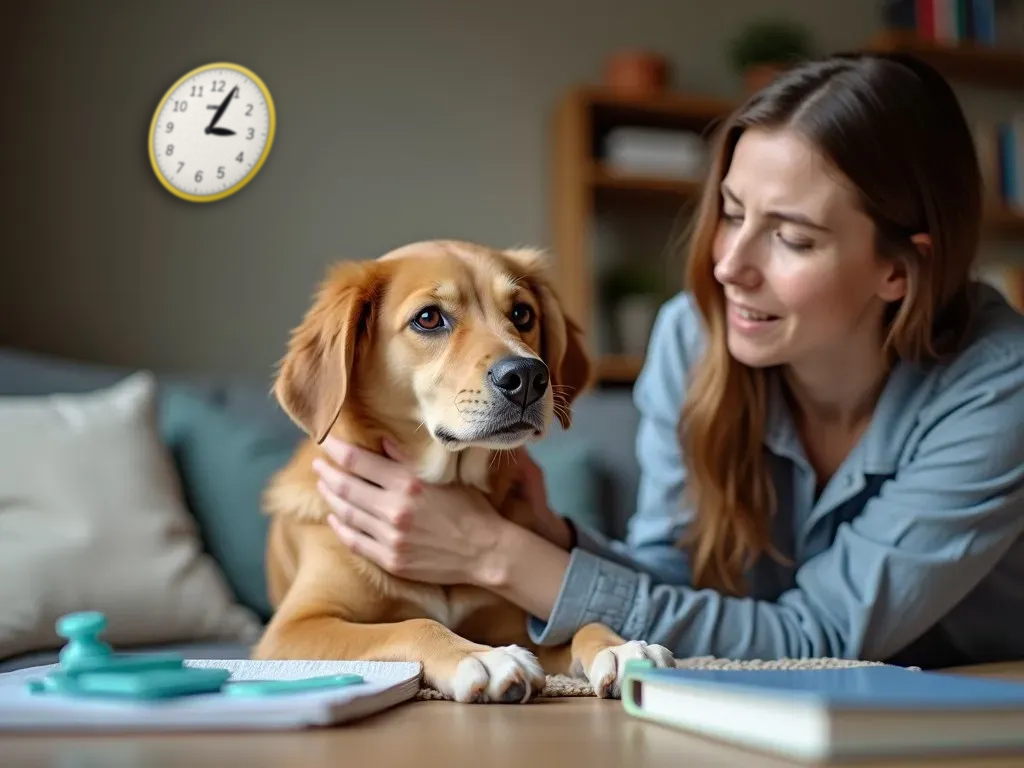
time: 3:04
